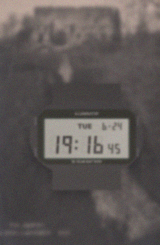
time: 19:16
